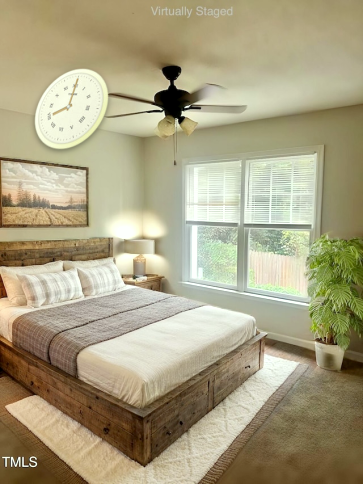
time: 8:00
